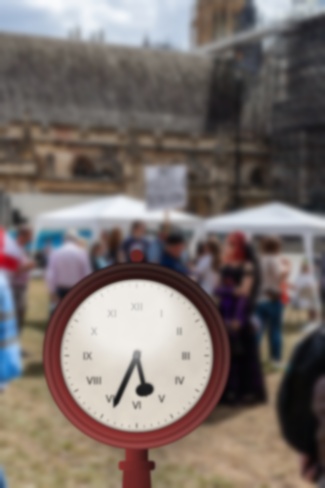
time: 5:34
